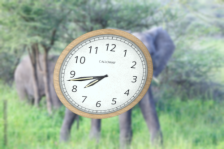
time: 7:43
